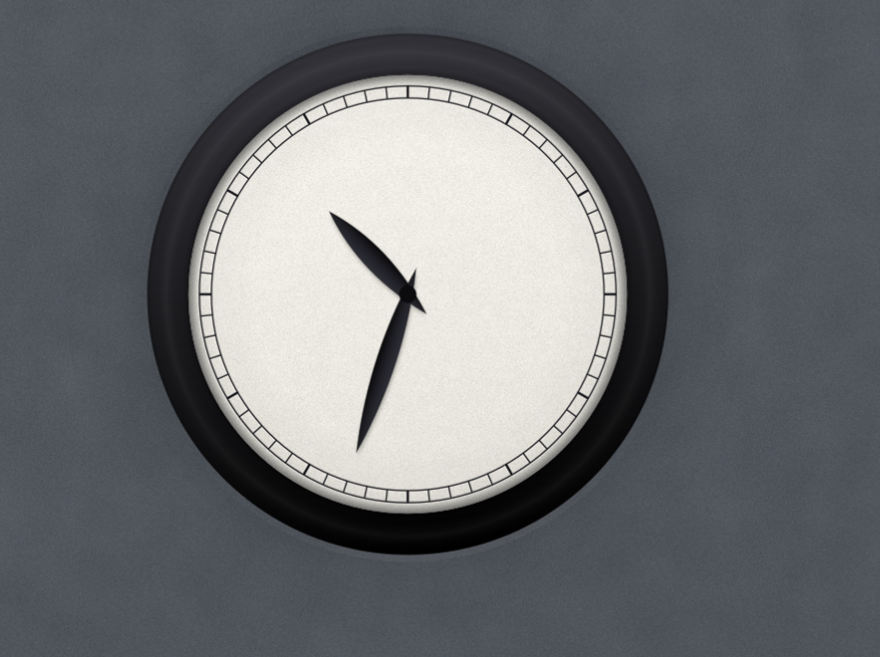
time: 10:33
